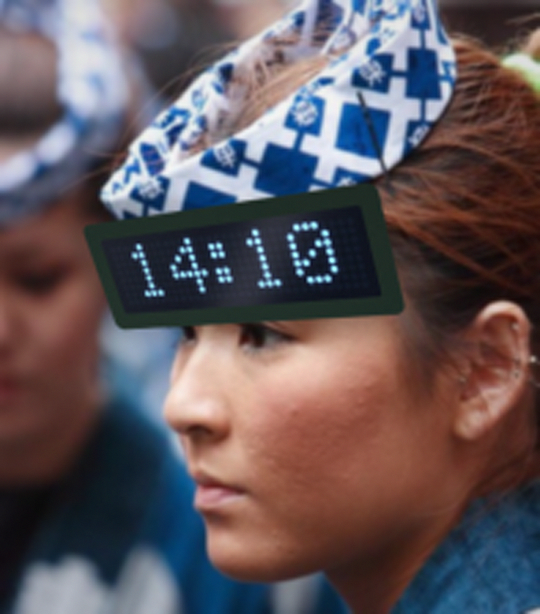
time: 14:10
